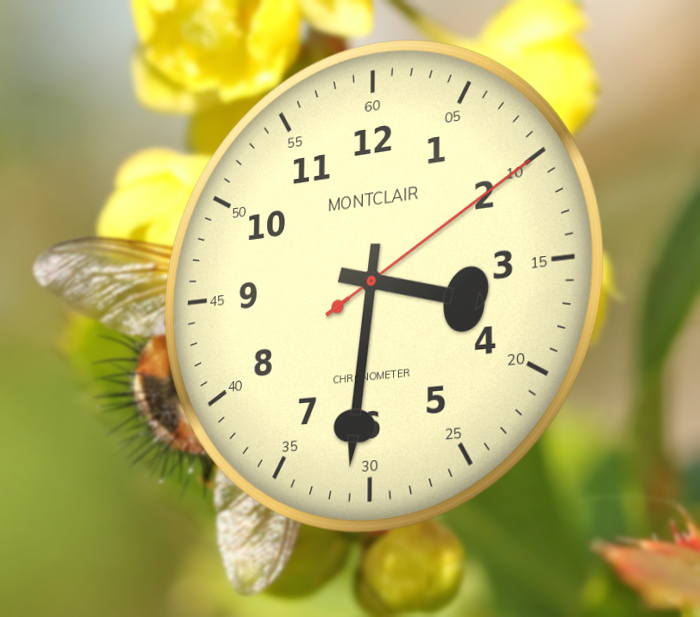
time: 3:31:10
